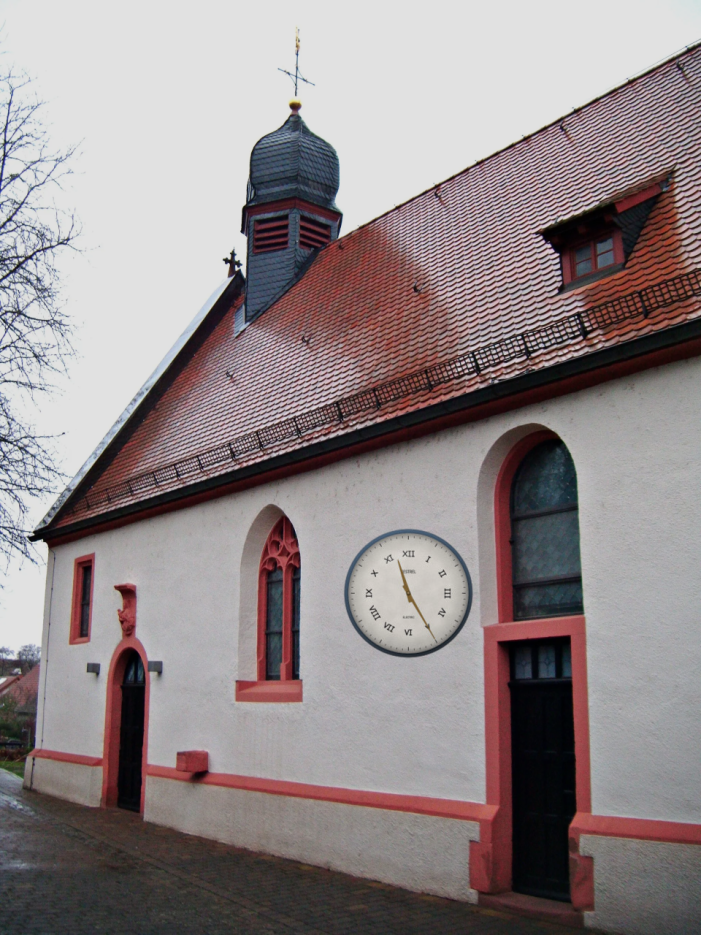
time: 11:25
